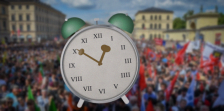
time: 12:51
